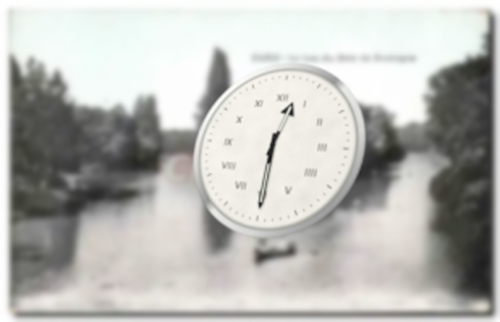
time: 12:30
